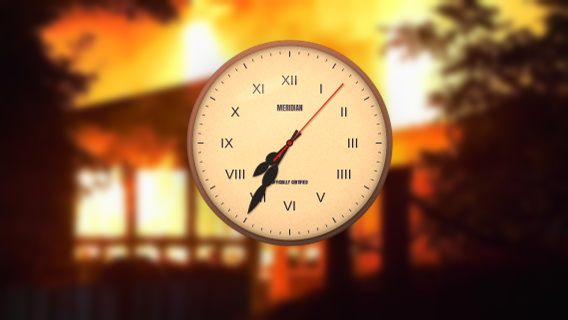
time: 7:35:07
